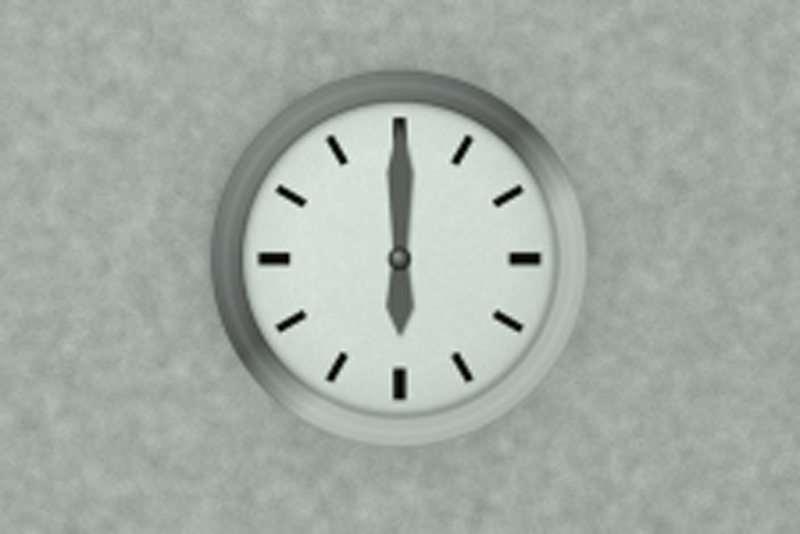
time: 6:00
